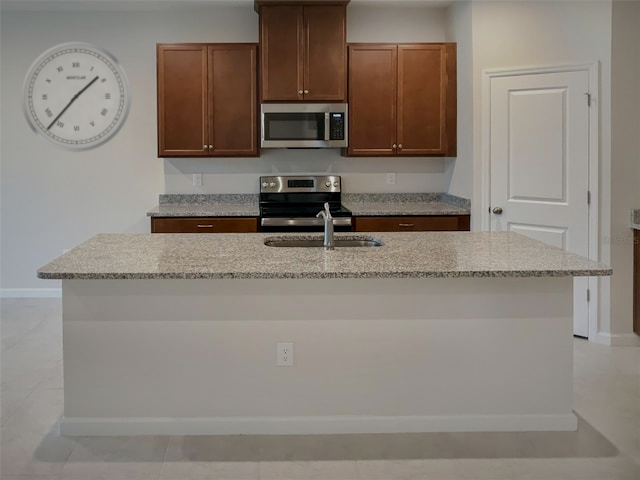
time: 1:37
